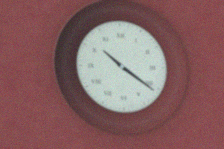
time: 10:21
